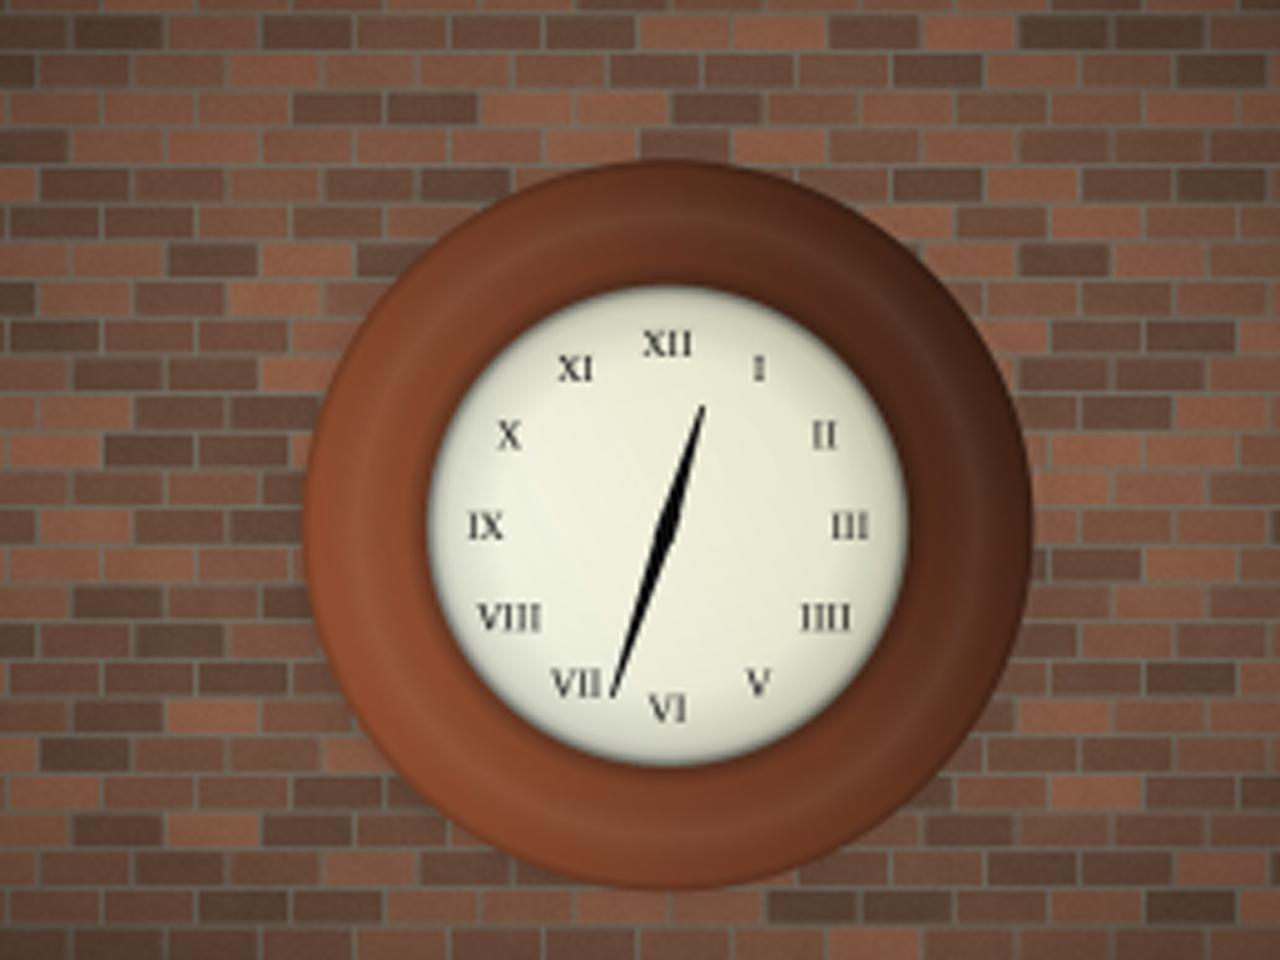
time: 12:33
